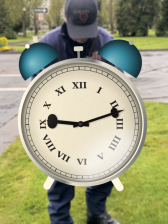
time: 9:12
